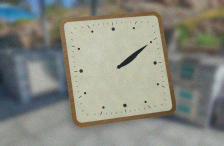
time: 2:10
